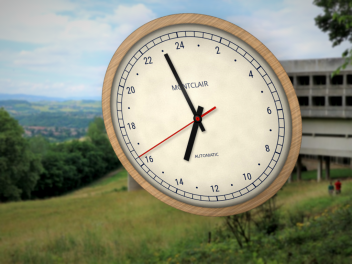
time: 13:57:41
